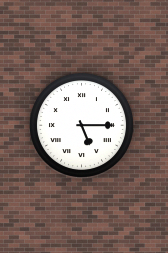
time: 5:15
